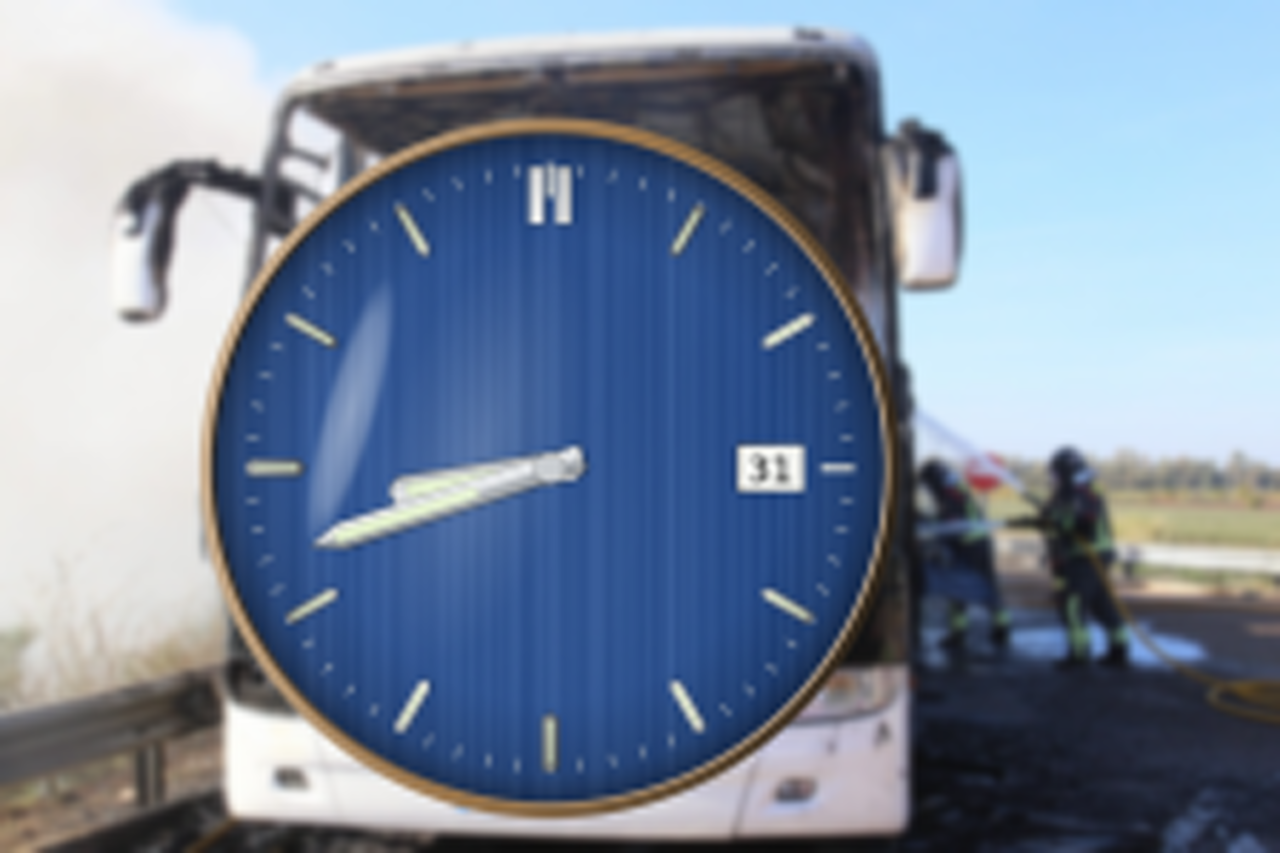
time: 8:42
